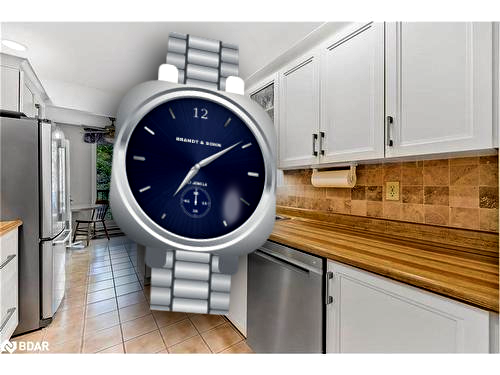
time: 7:09
